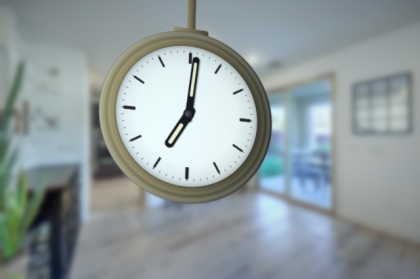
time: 7:01
